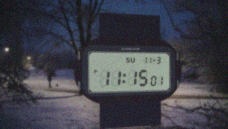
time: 11:15:01
